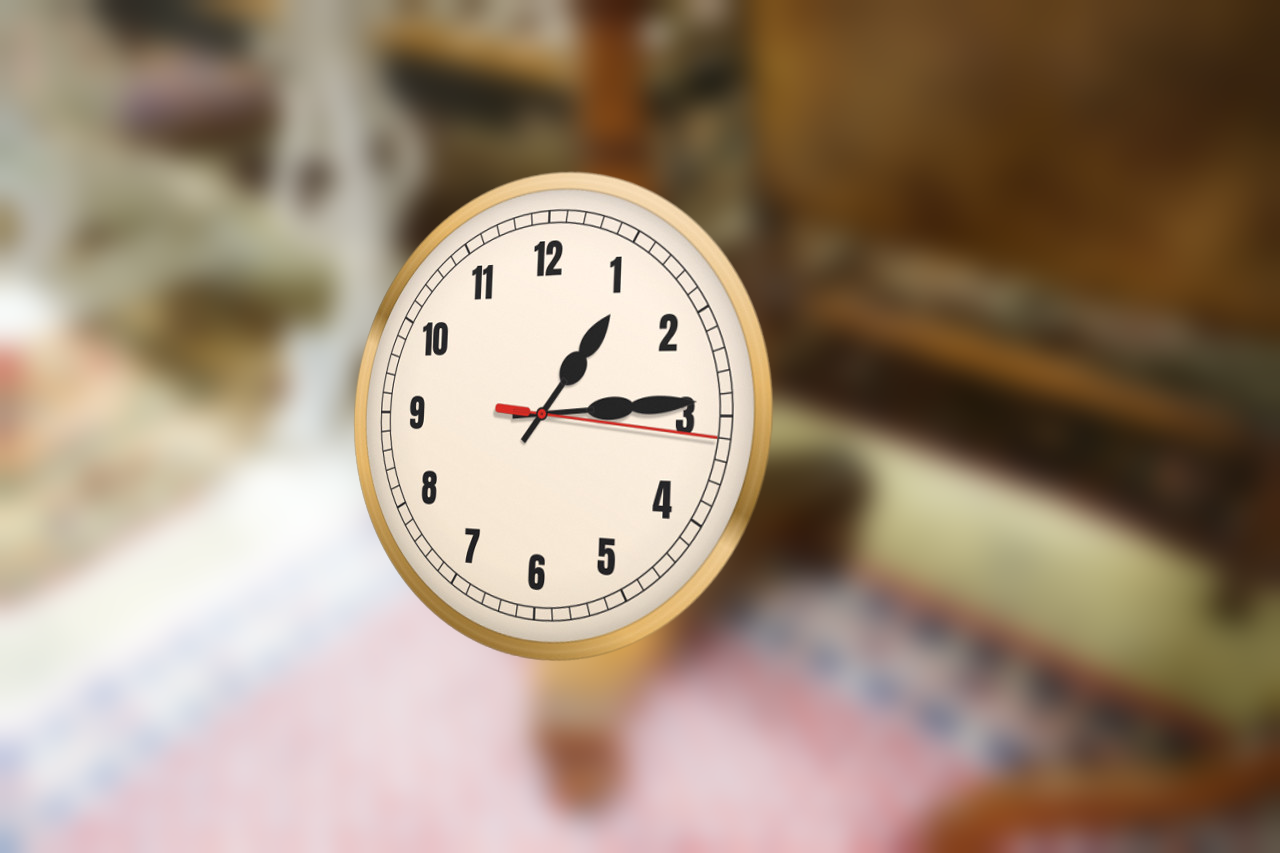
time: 1:14:16
